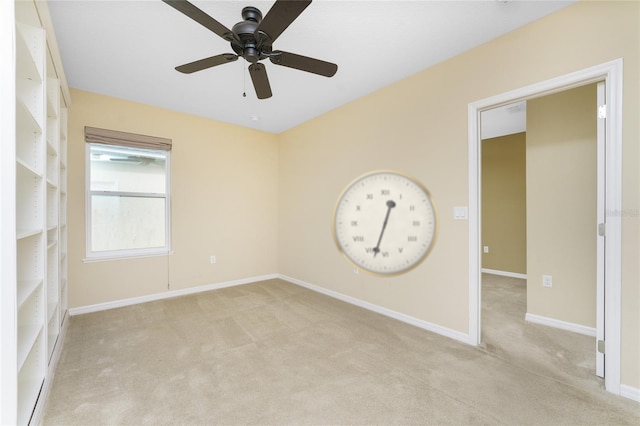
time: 12:33
